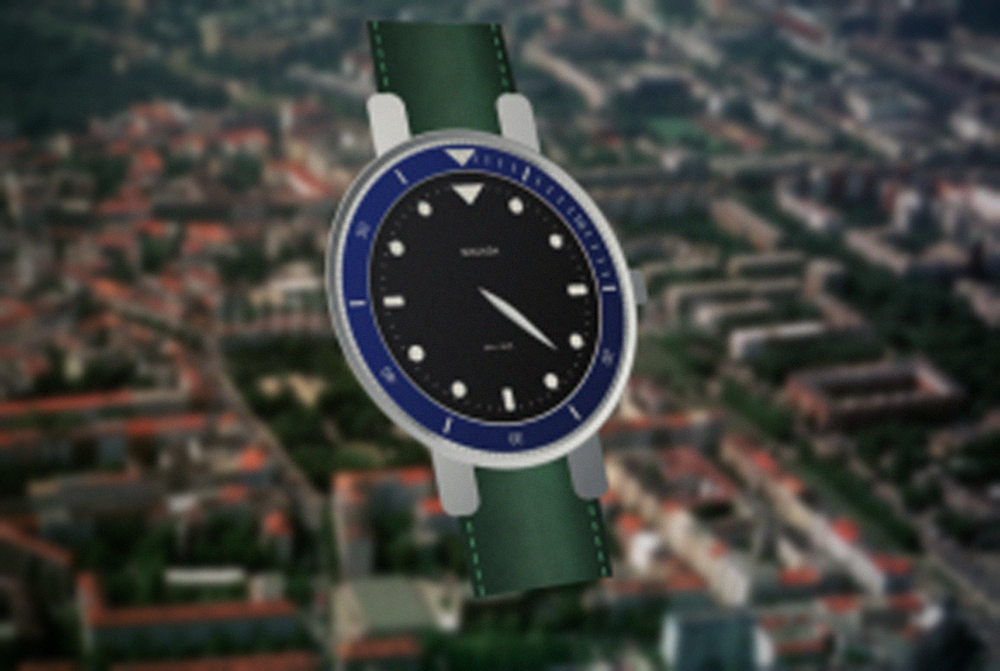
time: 4:22
